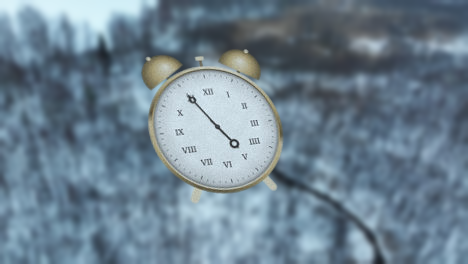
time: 4:55
